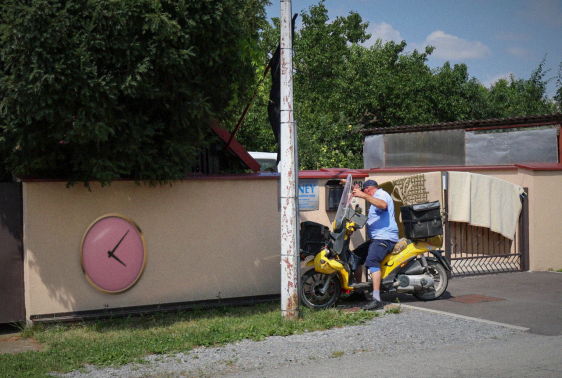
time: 4:07
